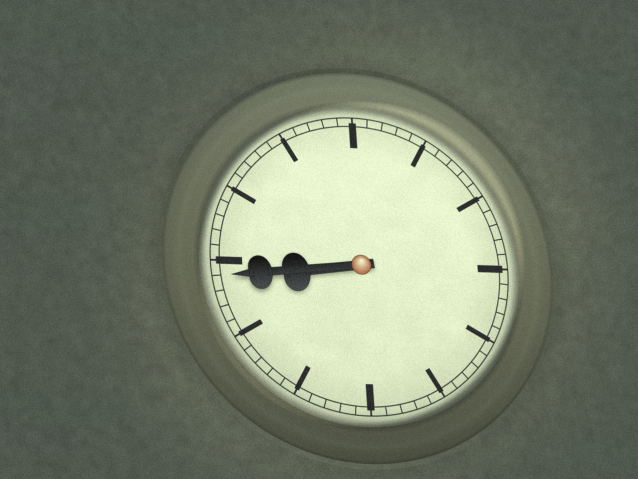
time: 8:44
